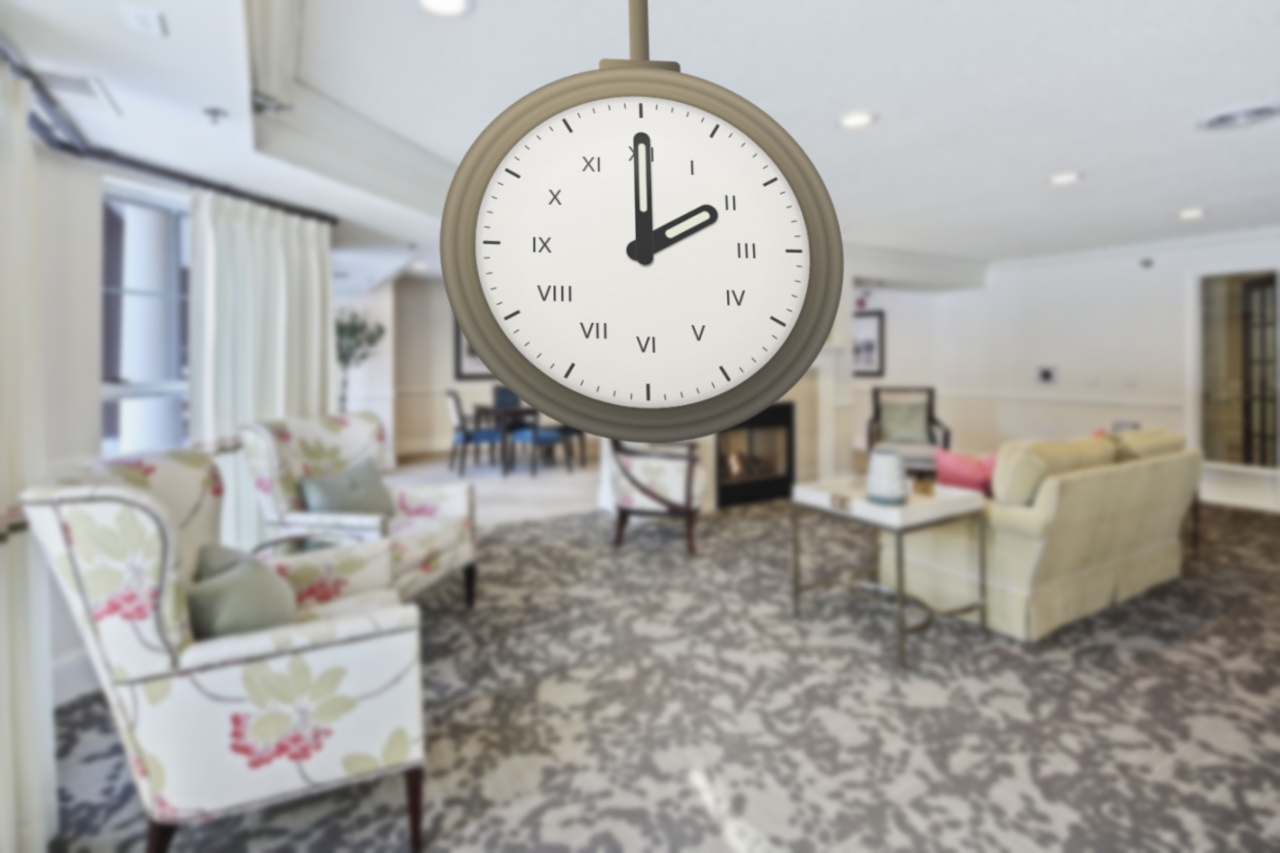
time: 2:00
